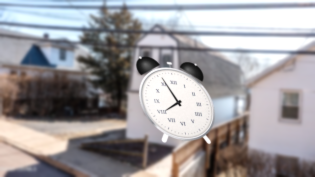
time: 7:56
